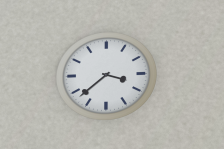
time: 3:38
